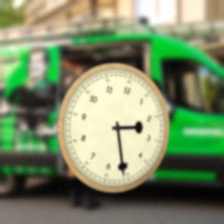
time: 2:26
